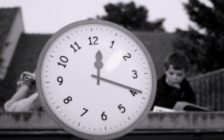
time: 12:19
